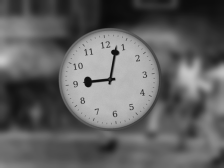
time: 9:03
